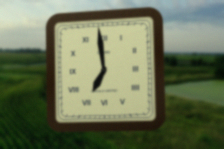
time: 6:59
